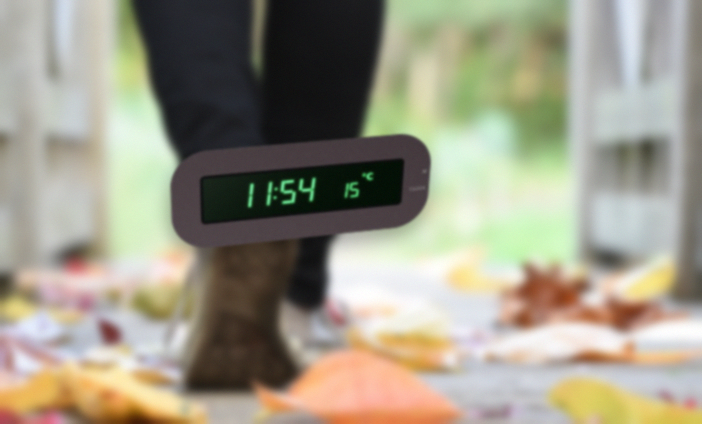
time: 11:54
